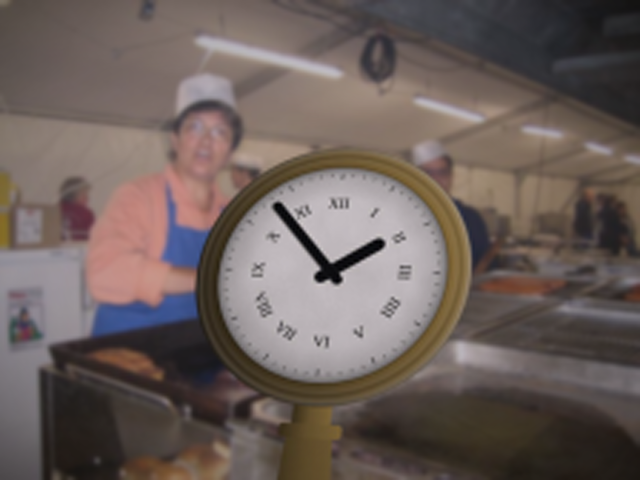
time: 1:53
